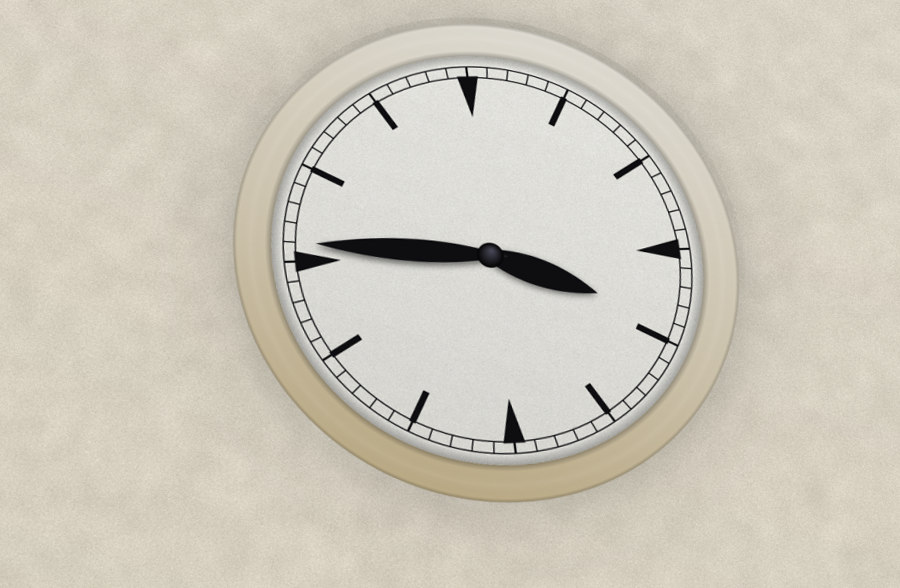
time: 3:46
